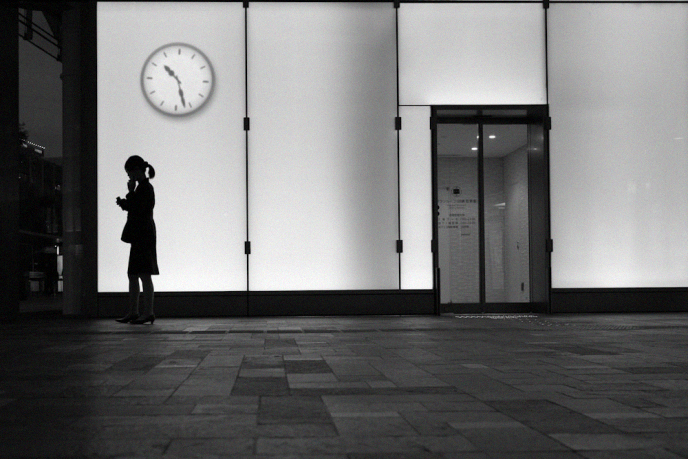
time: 10:27
